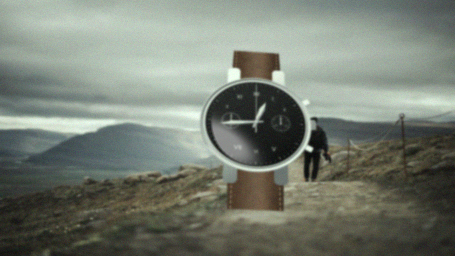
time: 12:44
